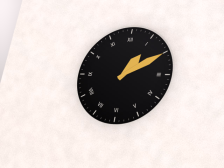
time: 1:10
